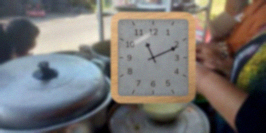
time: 11:11
